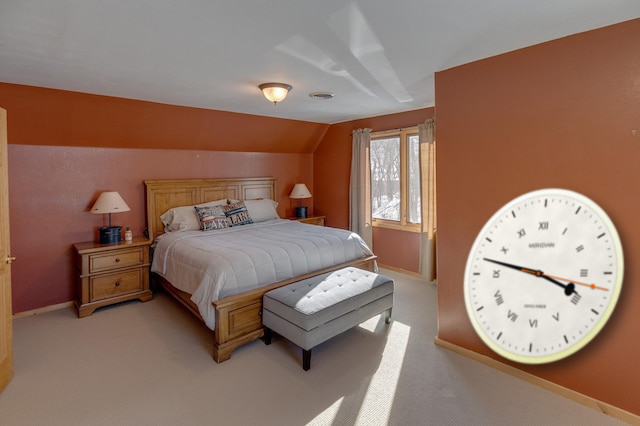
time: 3:47:17
